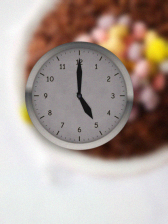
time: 5:00
